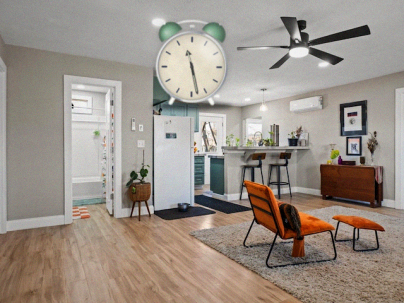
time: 11:28
